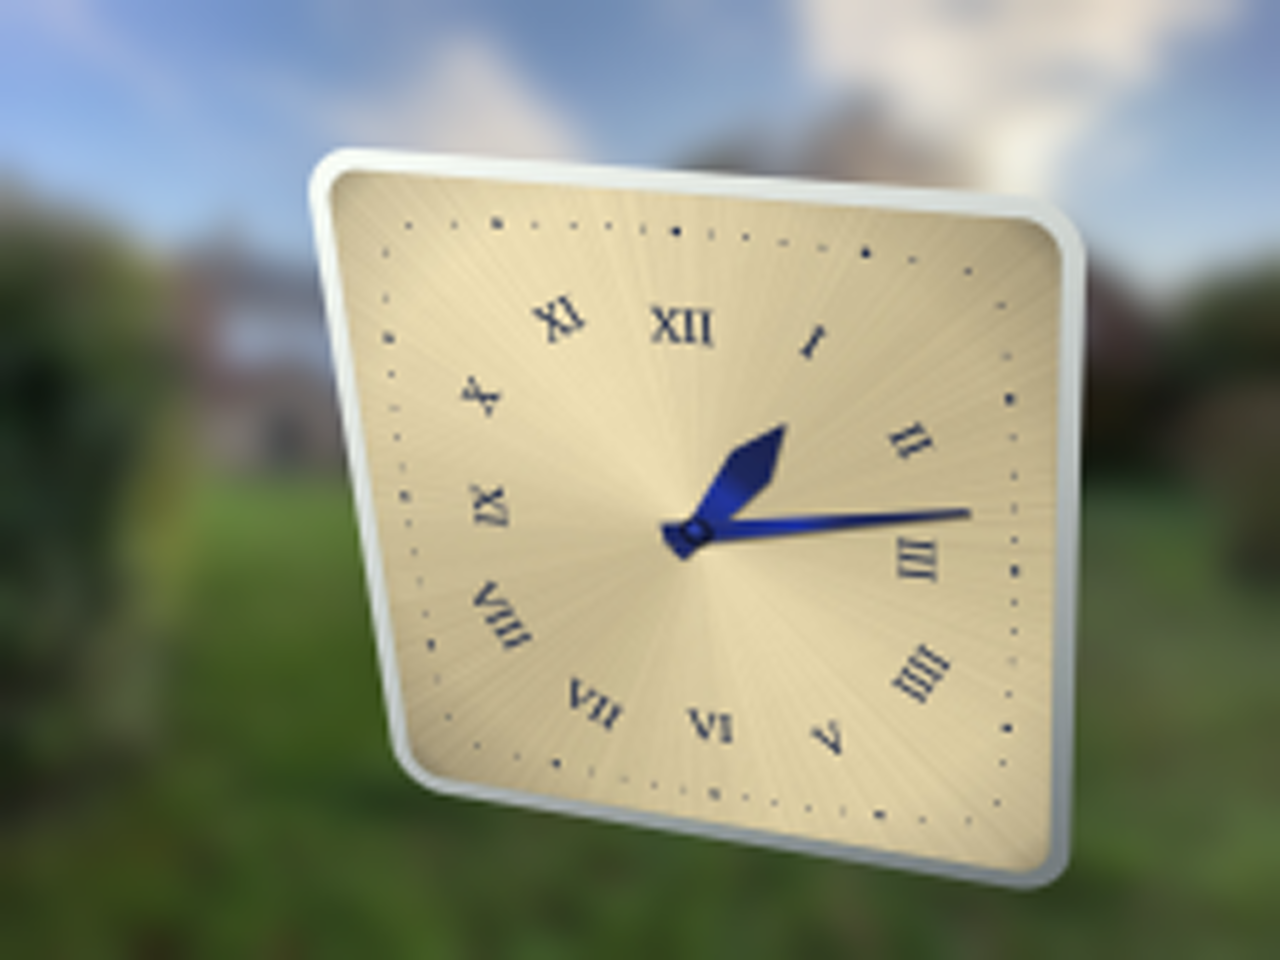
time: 1:13
